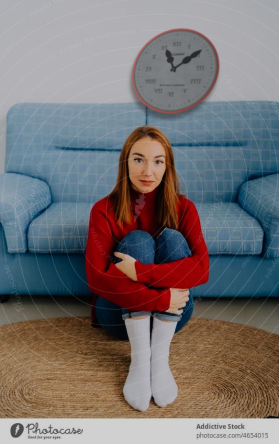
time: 11:09
